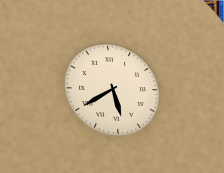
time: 5:40
